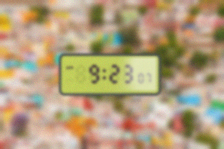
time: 9:23
